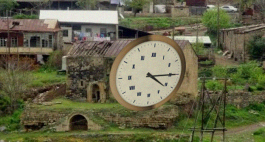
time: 4:15
